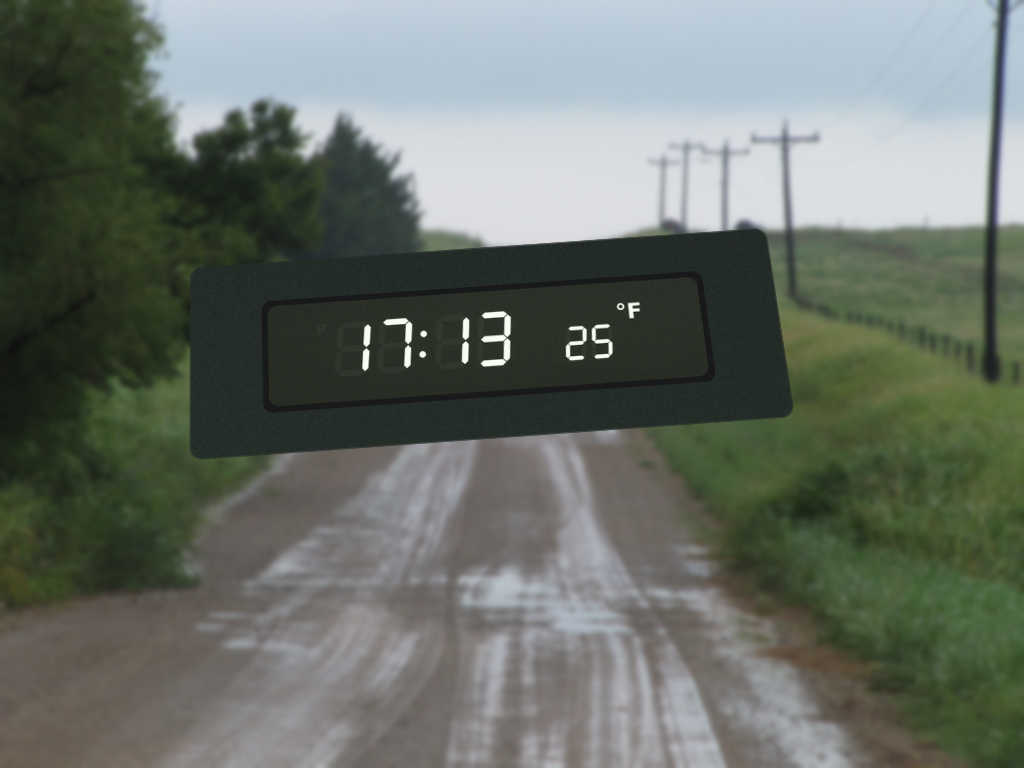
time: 17:13
